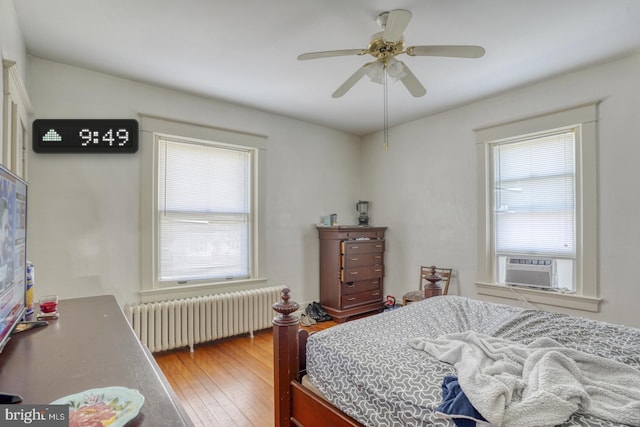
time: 9:49
